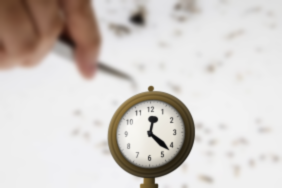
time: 12:22
